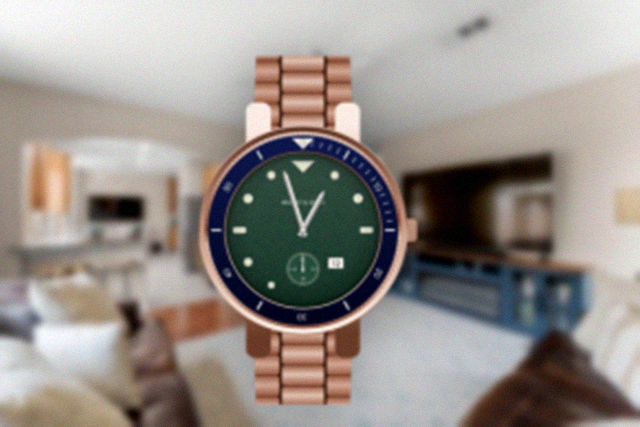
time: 12:57
